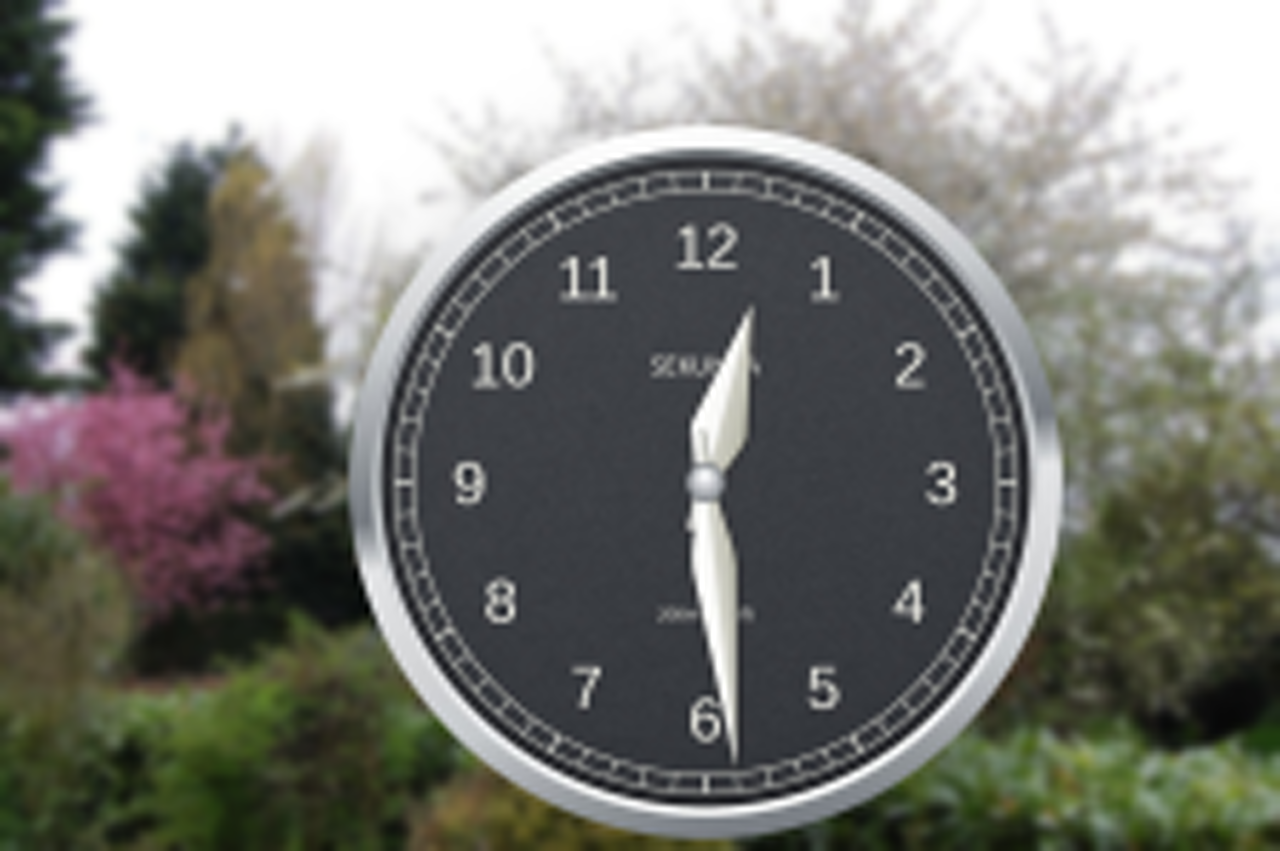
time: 12:29
